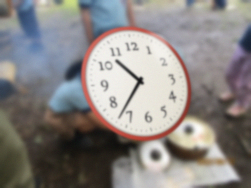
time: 10:37
